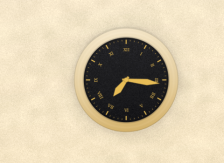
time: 7:16
